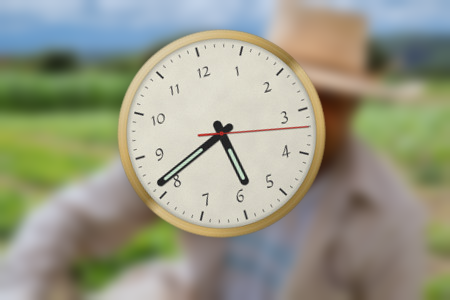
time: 5:41:17
